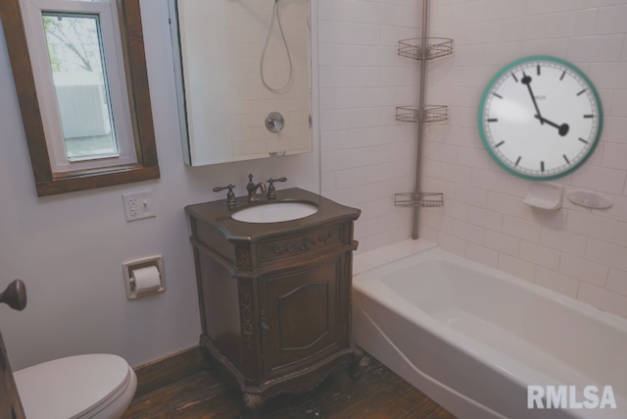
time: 3:57
